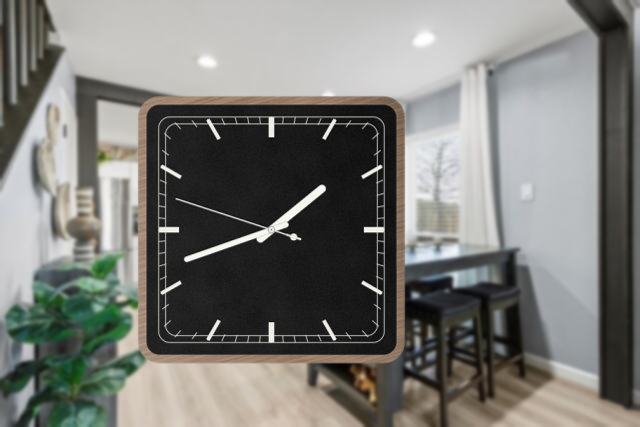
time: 1:41:48
